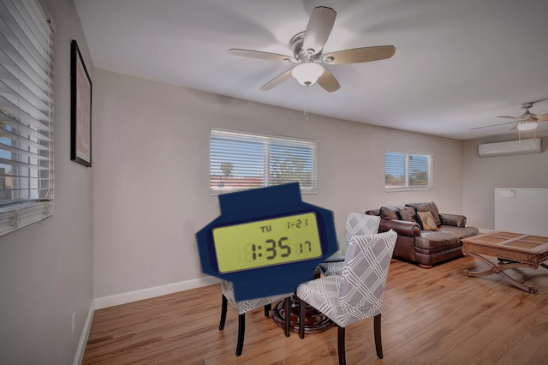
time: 1:35:17
